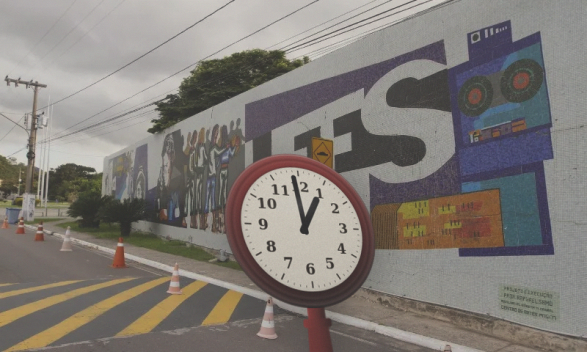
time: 12:59
